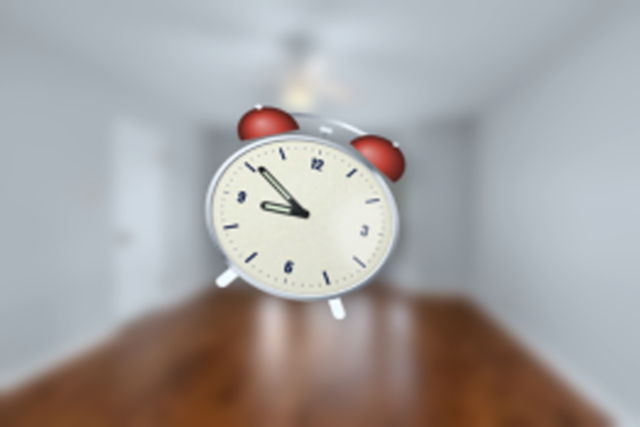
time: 8:51
